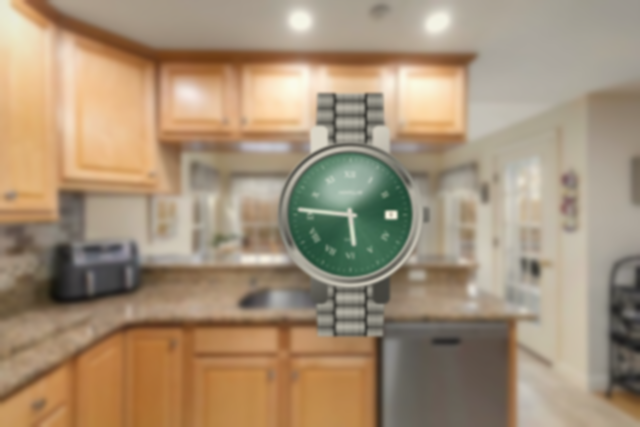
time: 5:46
